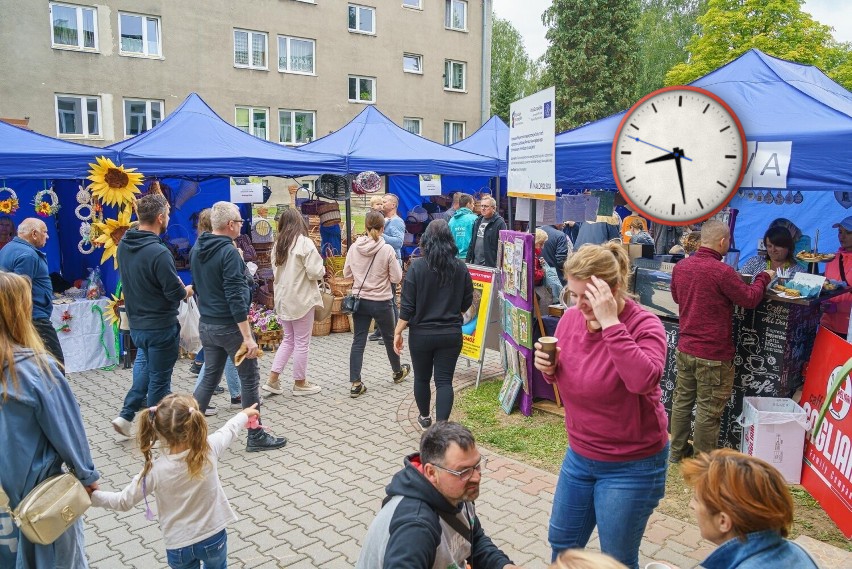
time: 8:27:48
